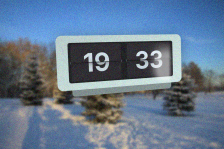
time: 19:33
